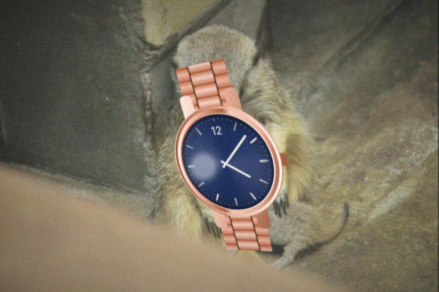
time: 4:08
